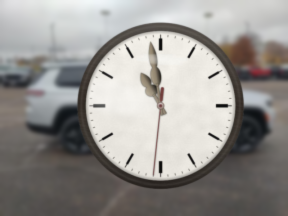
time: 10:58:31
